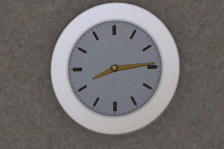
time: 8:14
